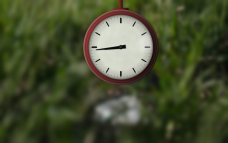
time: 8:44
